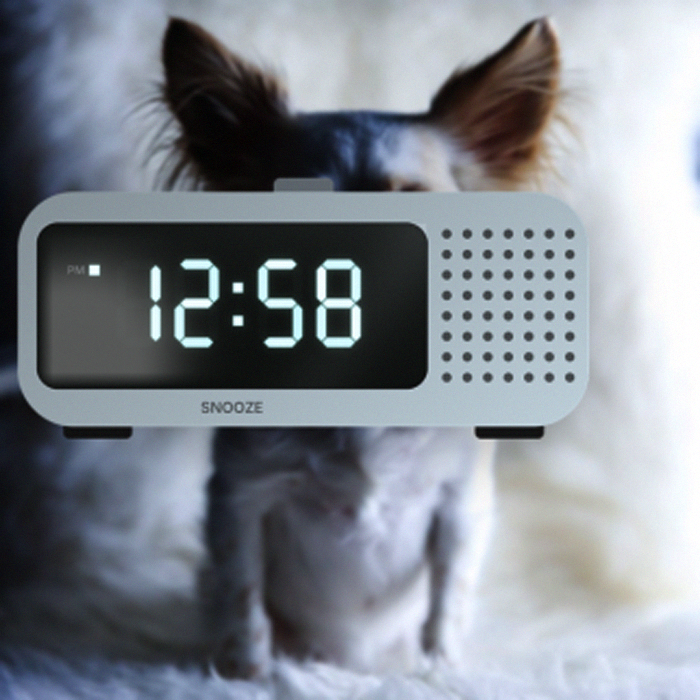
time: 12:58
